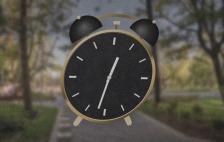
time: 12:32
